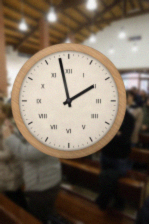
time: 1:58
